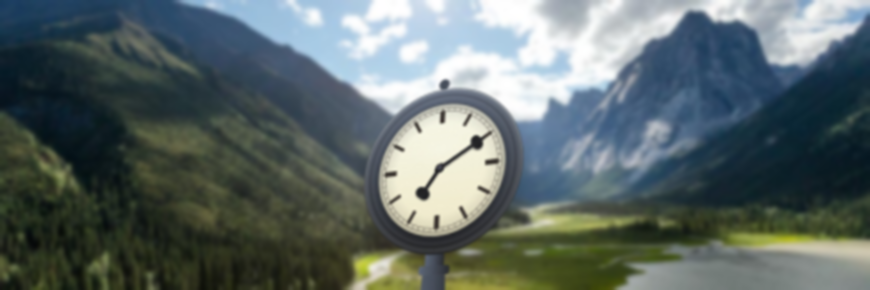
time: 7:10
